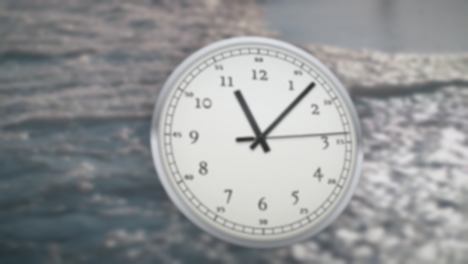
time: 11:07:14
